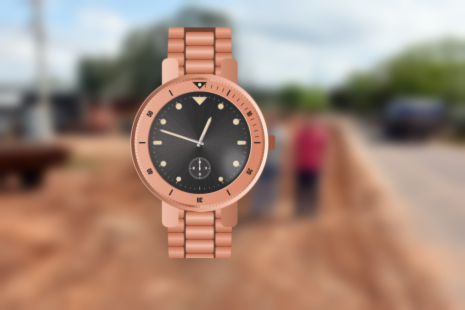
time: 12:48
